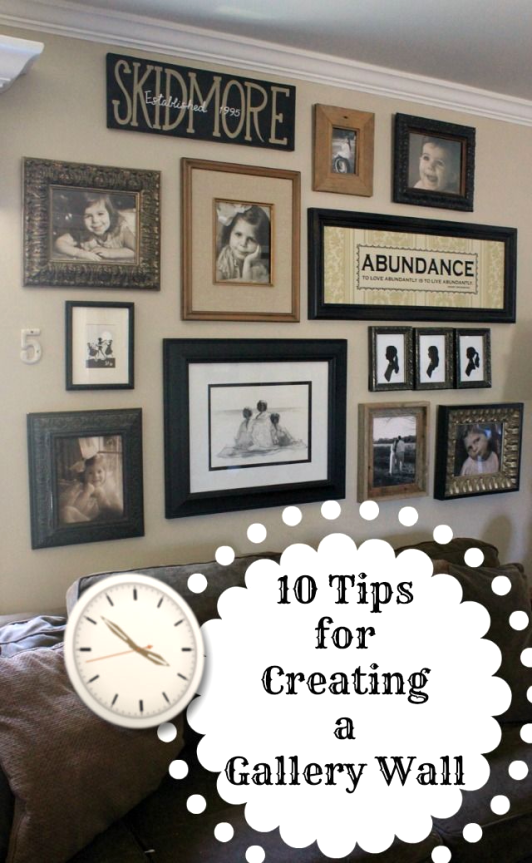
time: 3:51:43
